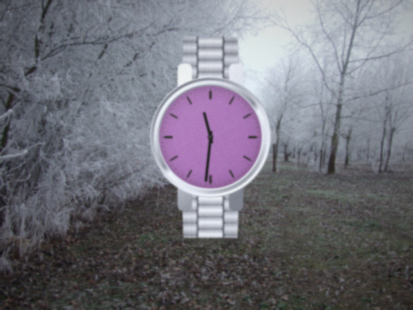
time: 11:31
